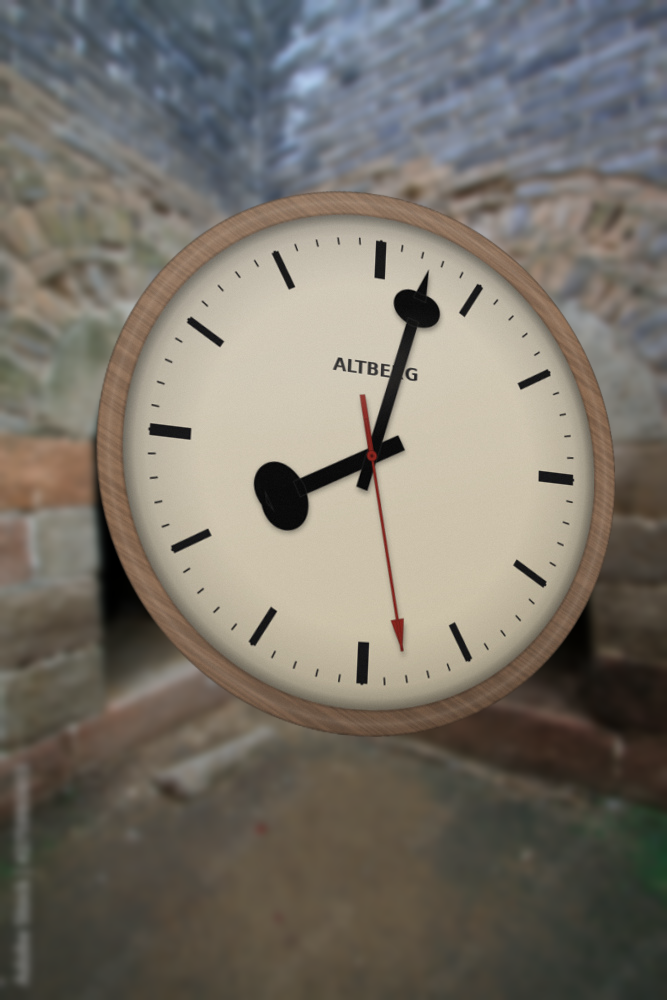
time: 8:02:28
